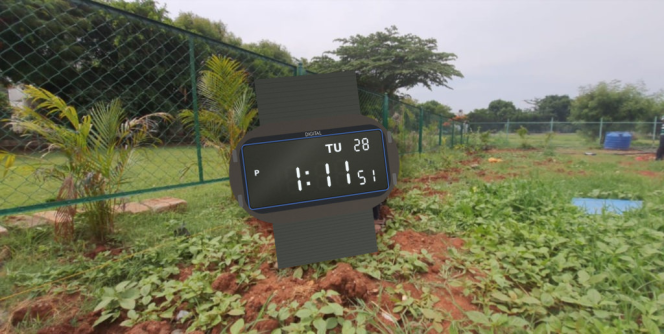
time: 1:11:51
